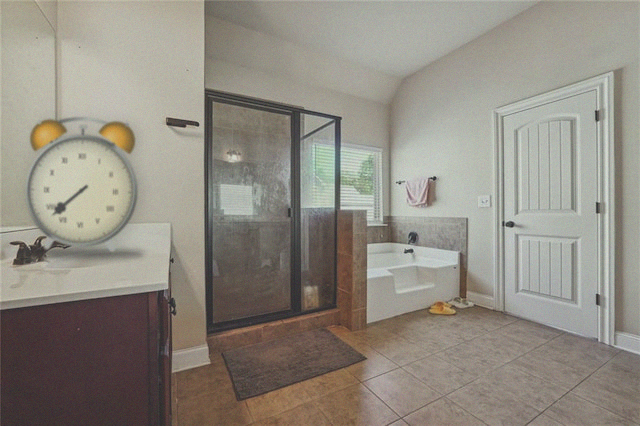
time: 7:38
